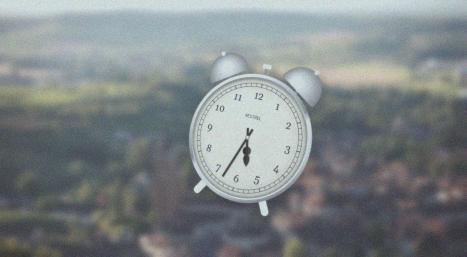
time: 5:33
